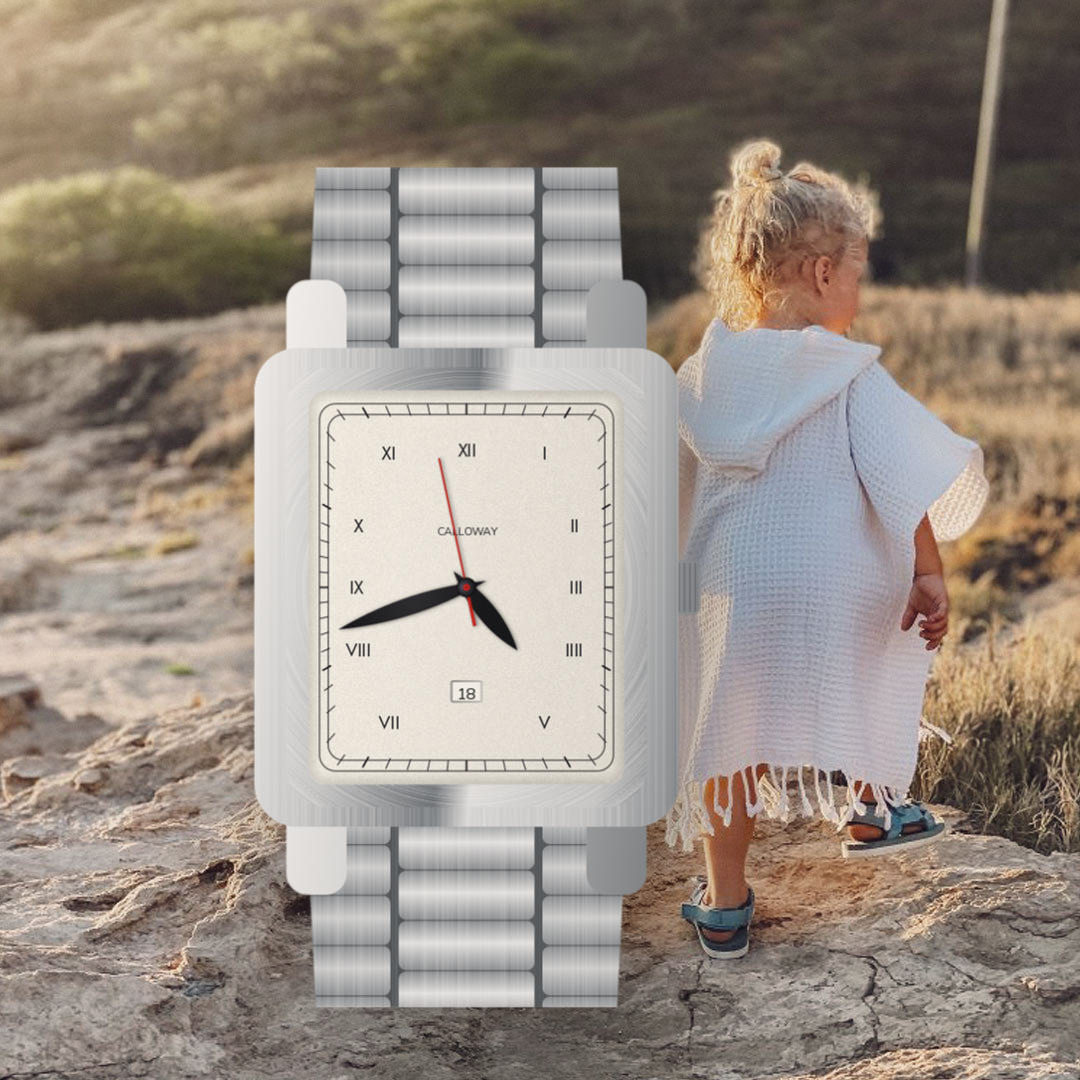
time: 4:41:58
